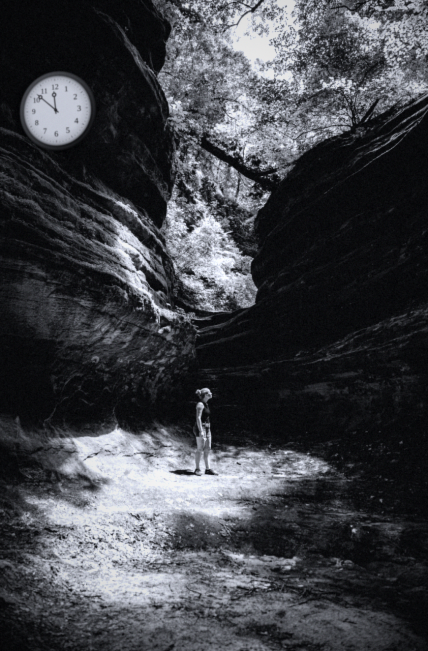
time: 11:52
